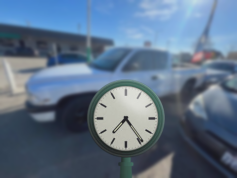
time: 7:24
